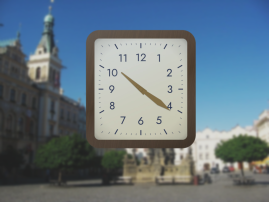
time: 10:21
